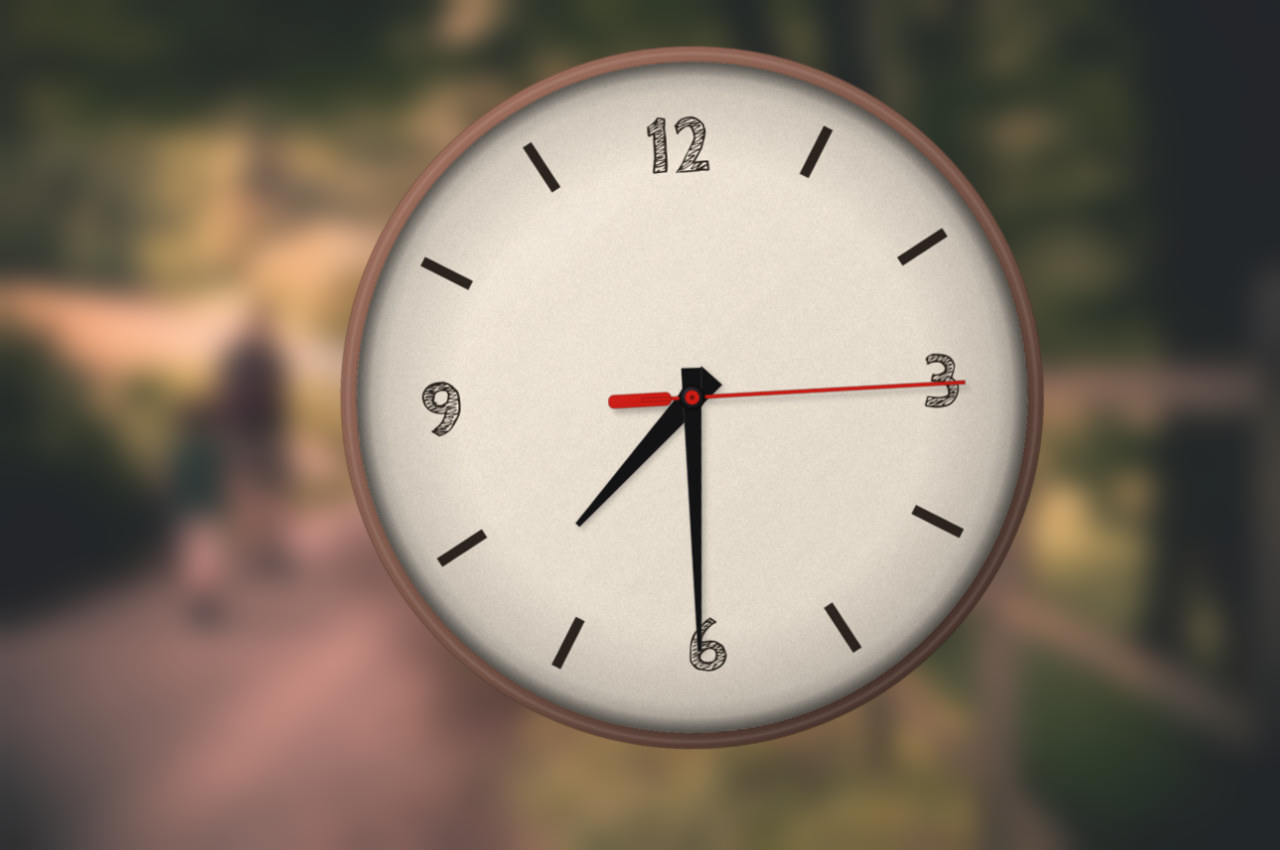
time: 7:30:15
